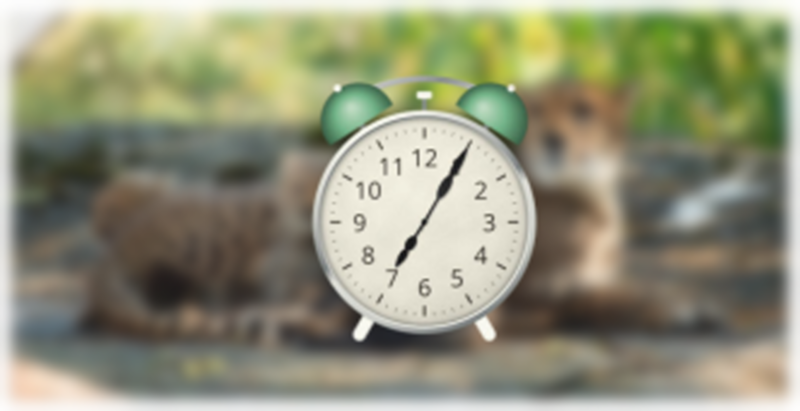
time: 7:05
